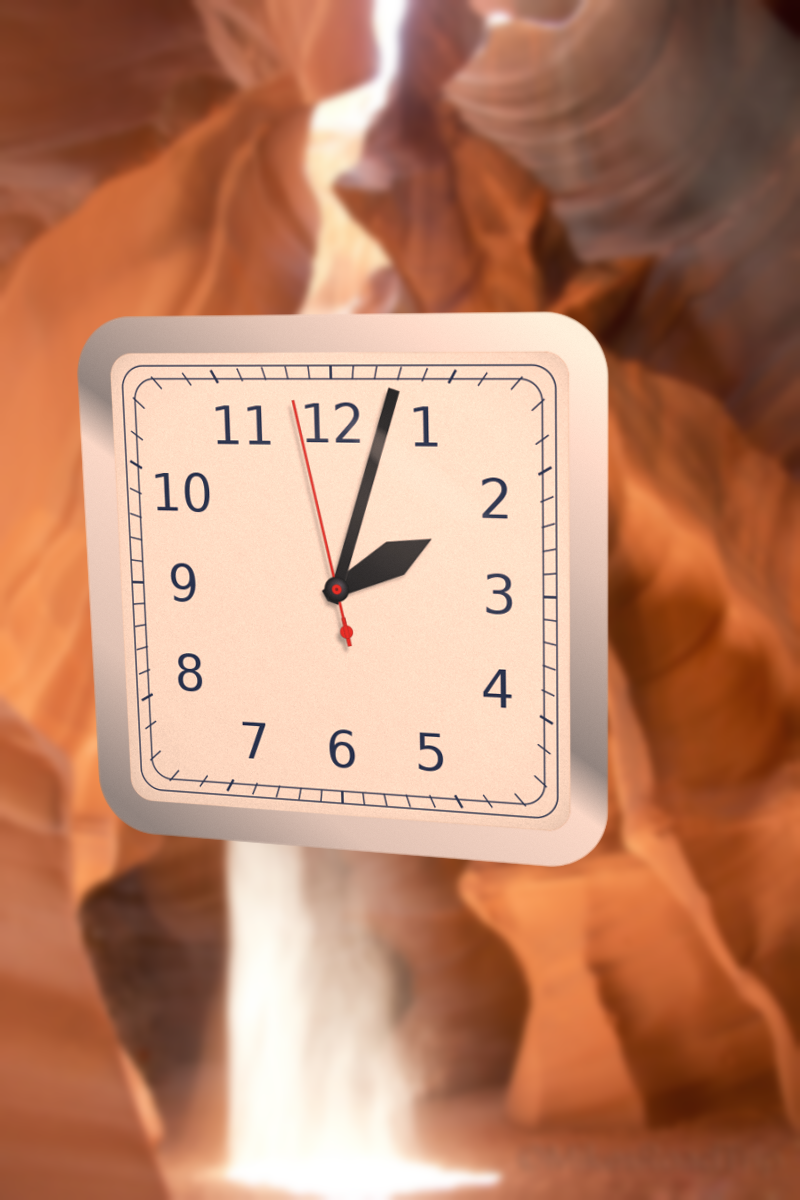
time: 2:02:58
